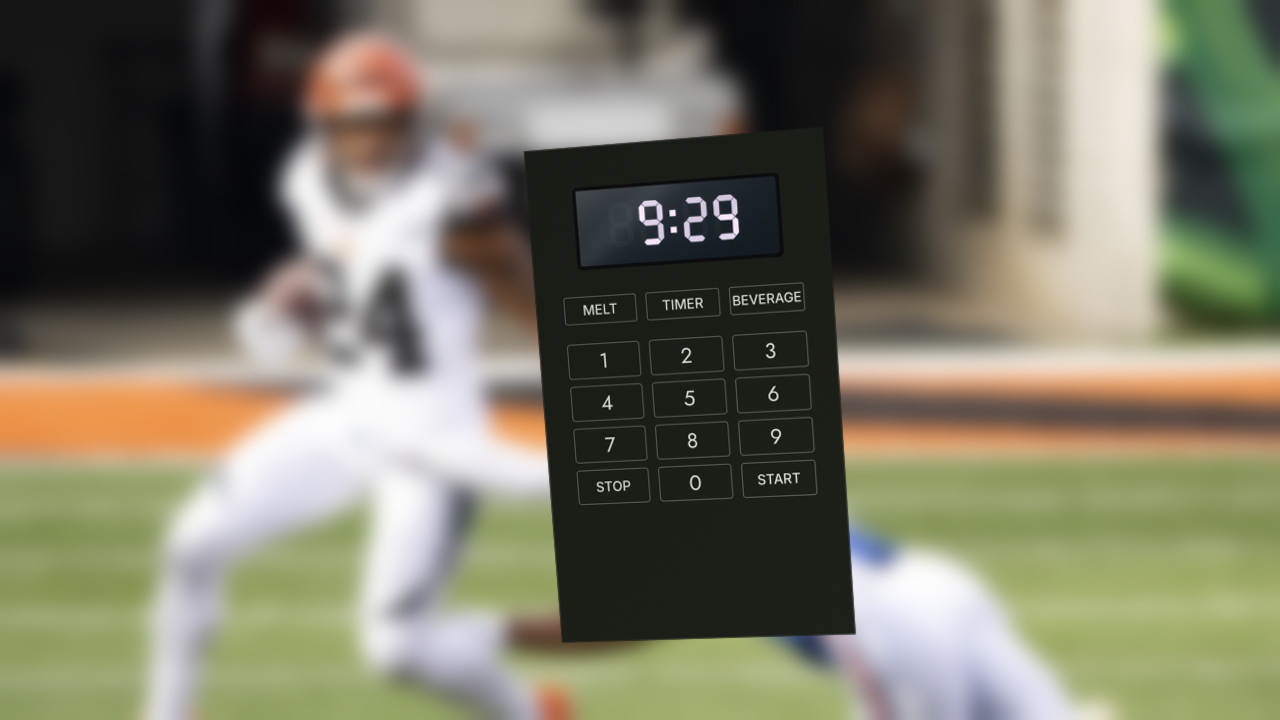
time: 9:29
